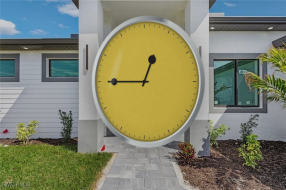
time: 12:45
